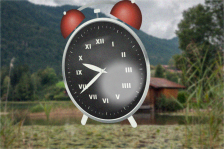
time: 9:39
